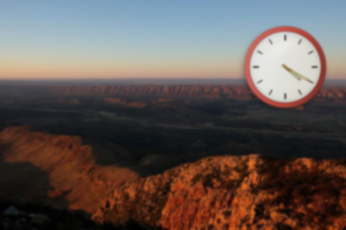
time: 4:20
